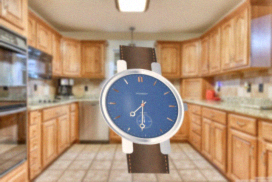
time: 7:31
